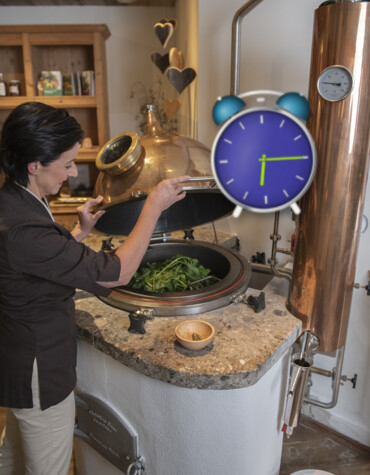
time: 6:15
